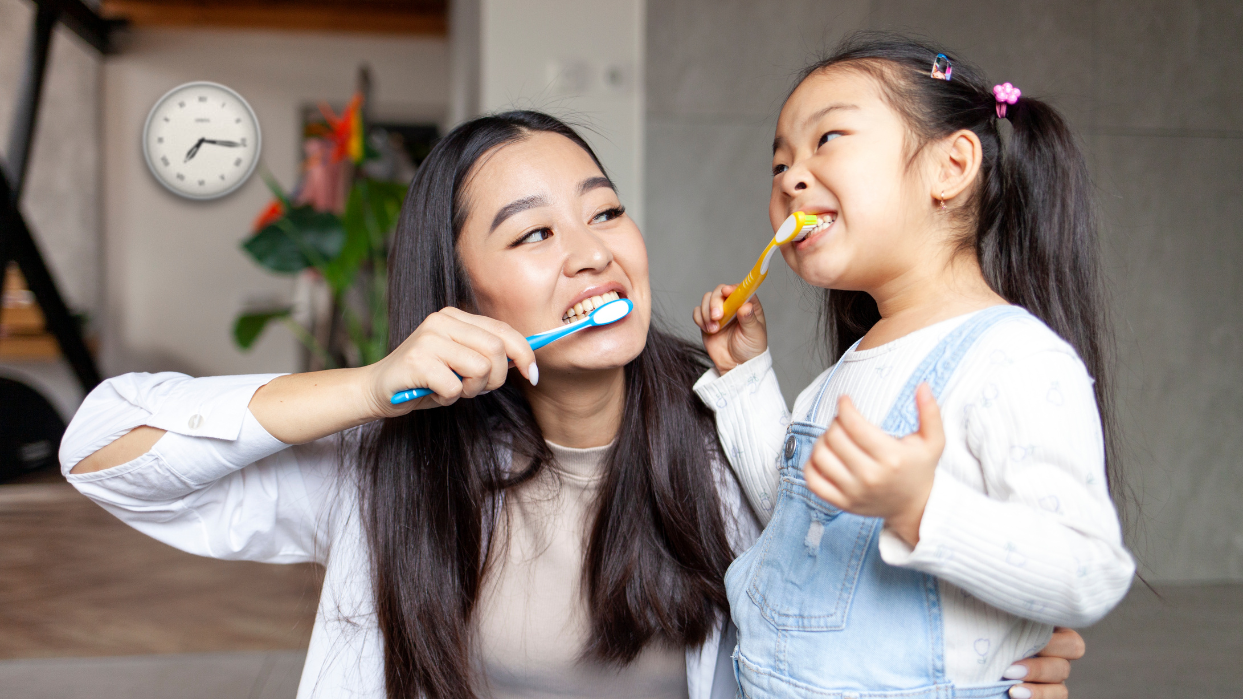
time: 7:16
